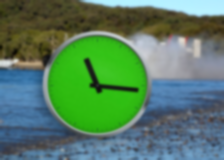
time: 11:16
